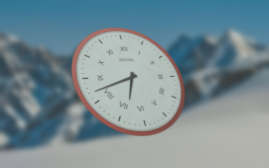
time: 6:42
